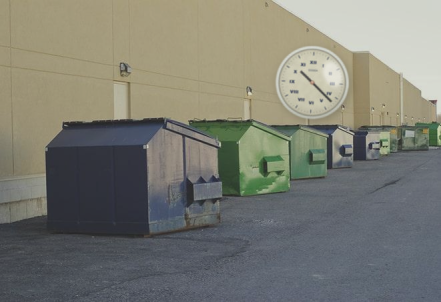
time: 10:22
